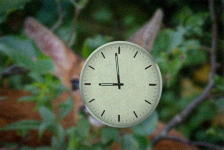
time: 8:59
